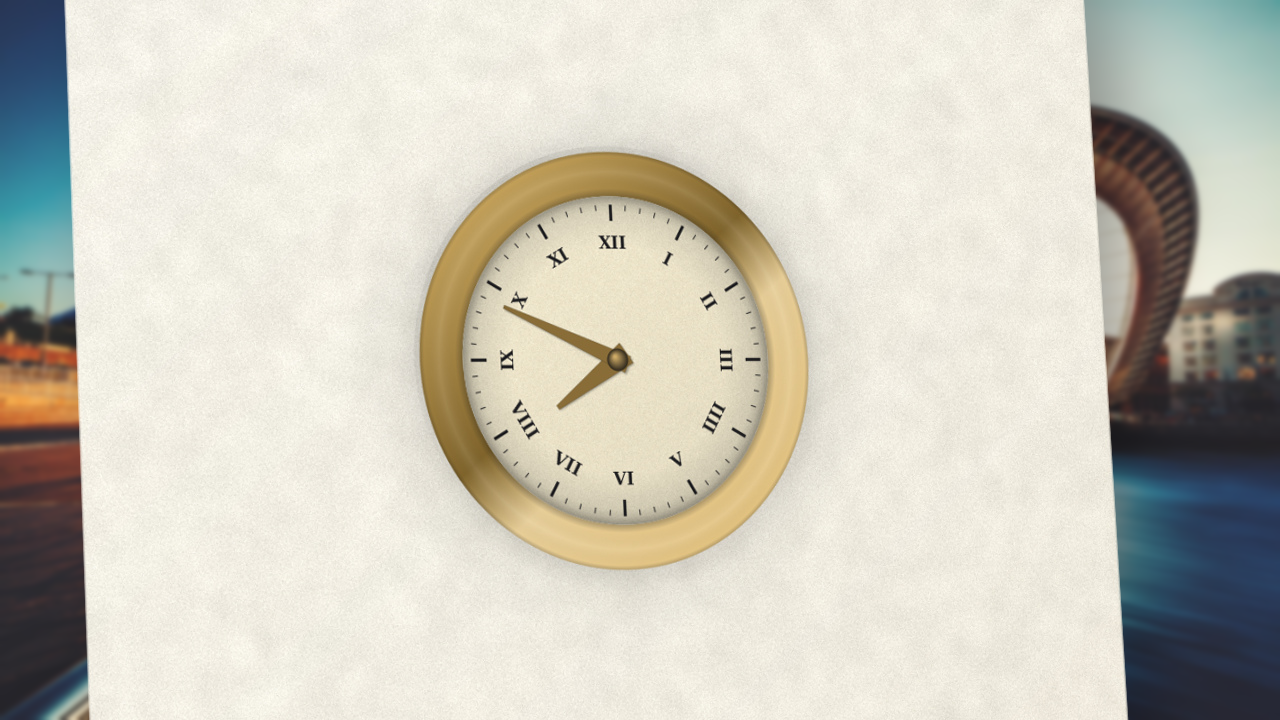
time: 7:49
